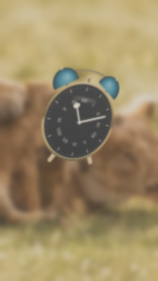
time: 11:12
